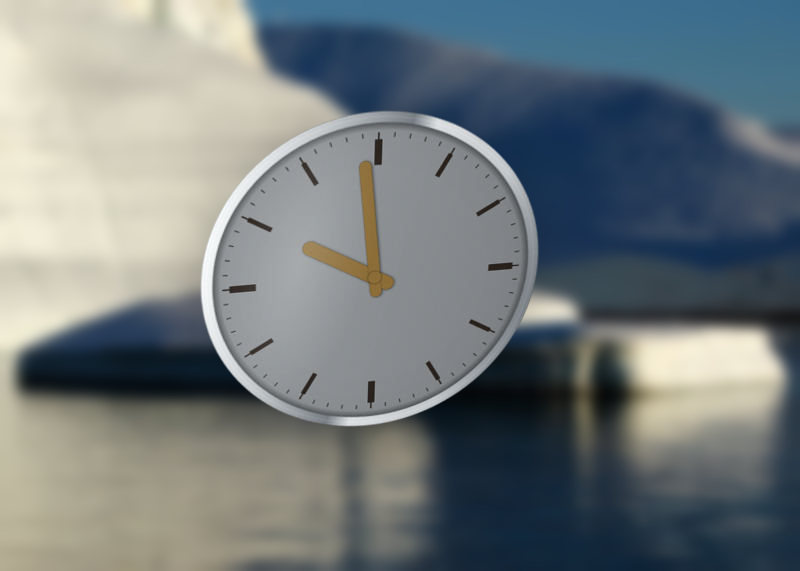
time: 9:59
